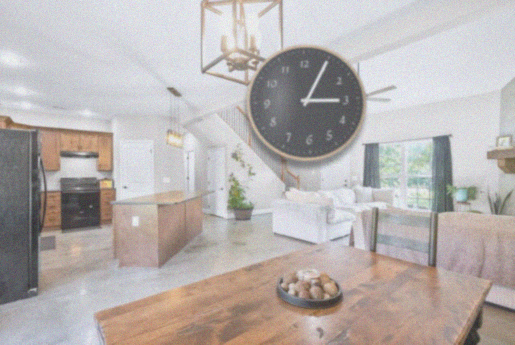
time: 3:05
